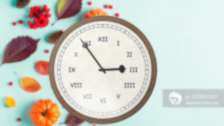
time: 2:54
